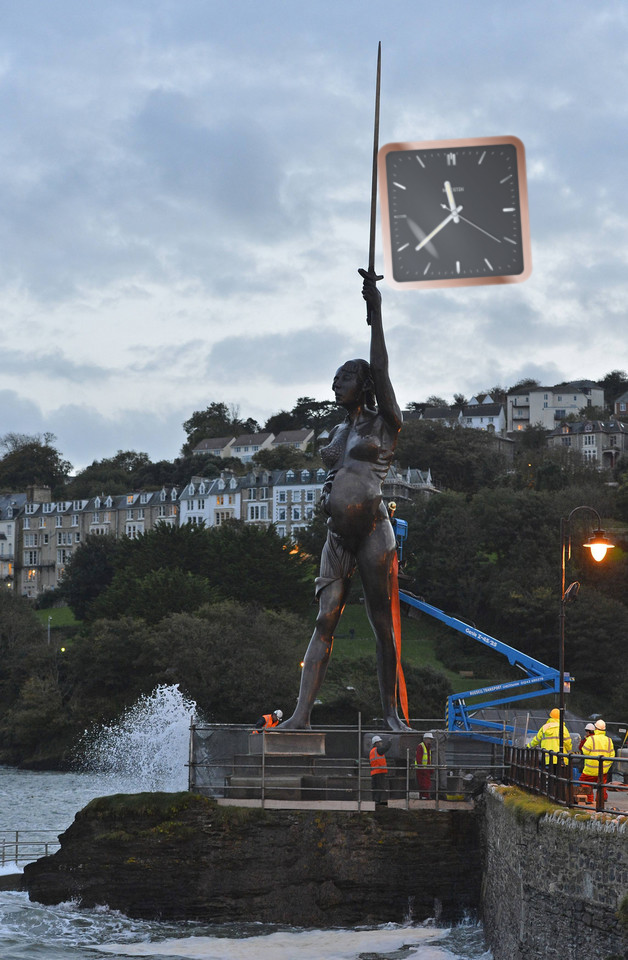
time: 11:38:21
